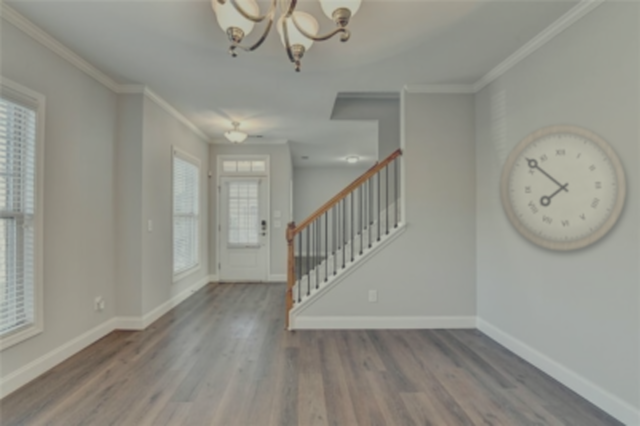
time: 7:52
